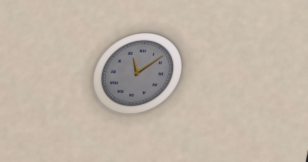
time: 11:08
